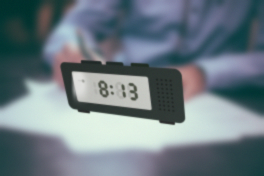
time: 8:13
